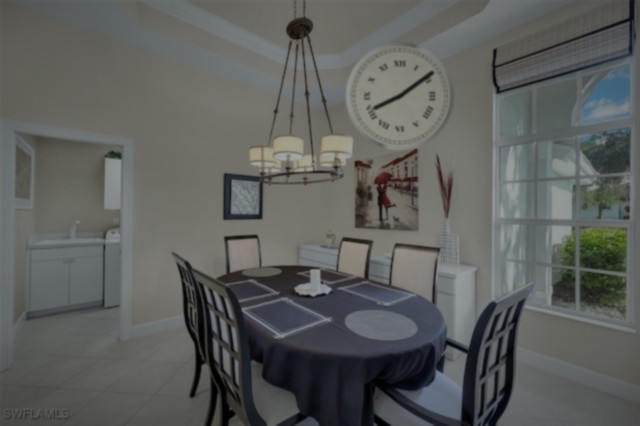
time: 8:09
